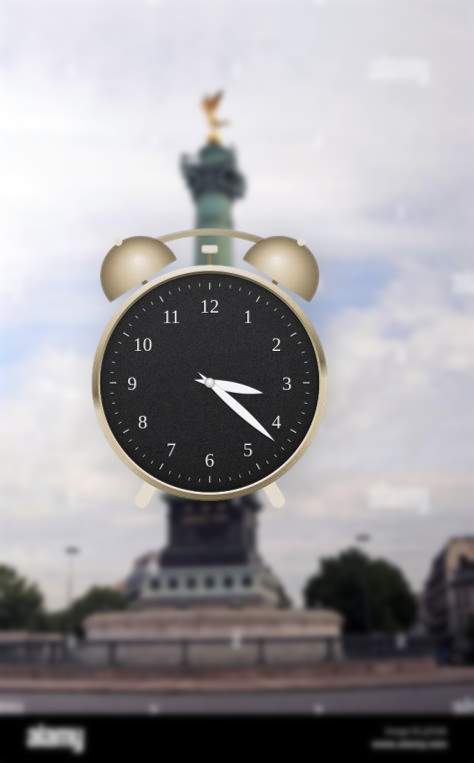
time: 3:22
